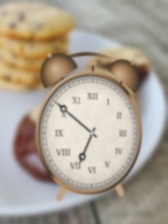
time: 6:51
